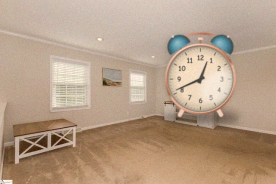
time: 12:41
